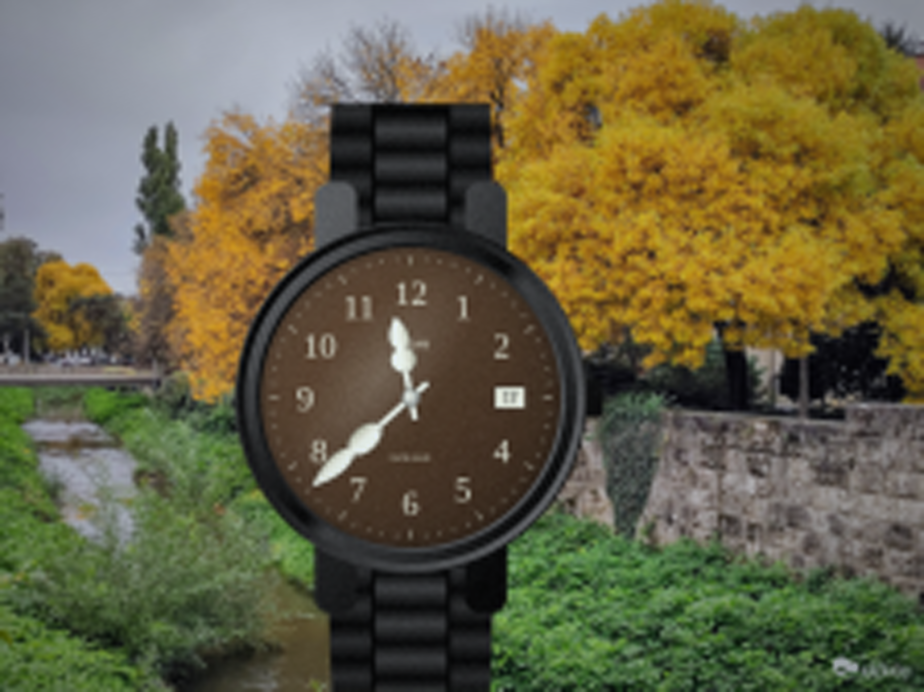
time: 11:38
